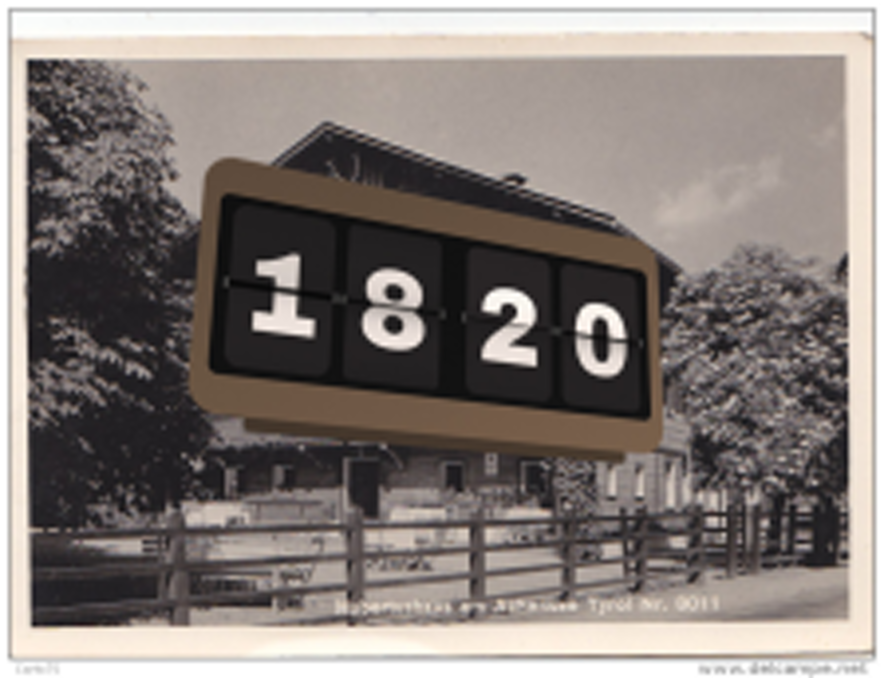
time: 18:20
